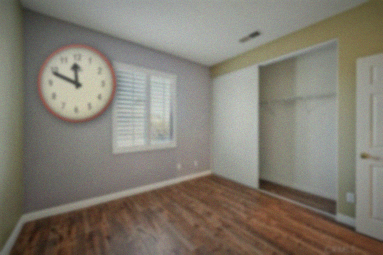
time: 11:49
